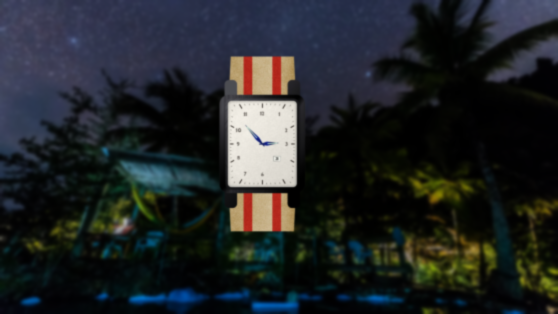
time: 2:53
